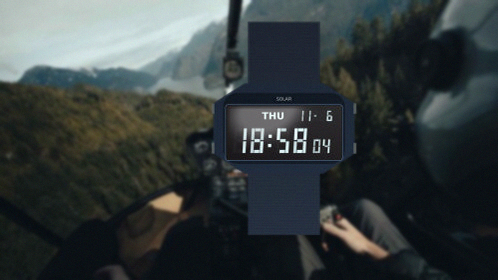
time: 18:58:04
